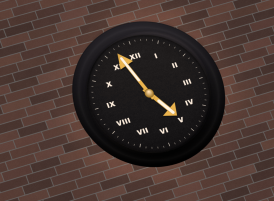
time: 4:57
